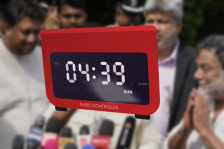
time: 4:39
